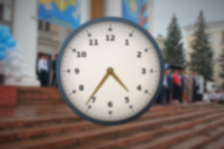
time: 4:36
